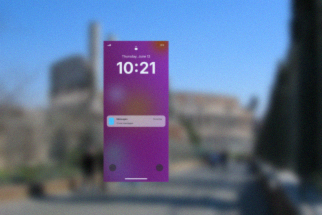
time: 10:21
